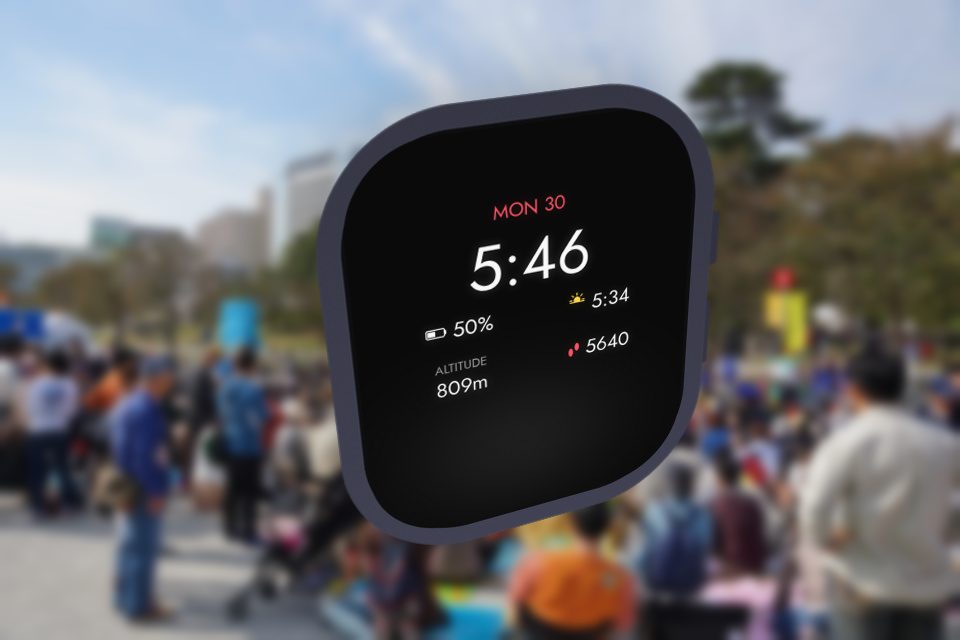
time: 5:46
